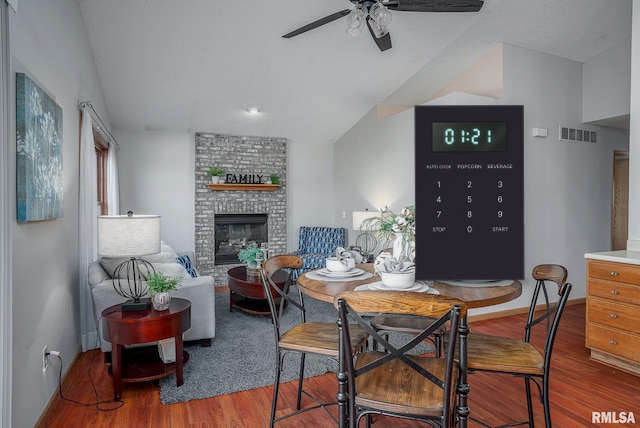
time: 1:21
